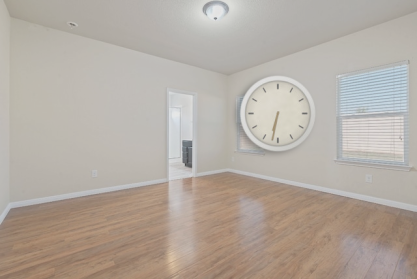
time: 6:32
